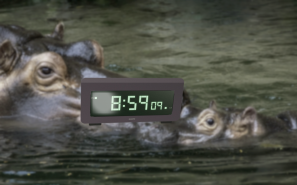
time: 8:59:09
